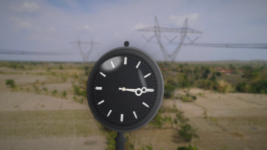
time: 3:15
